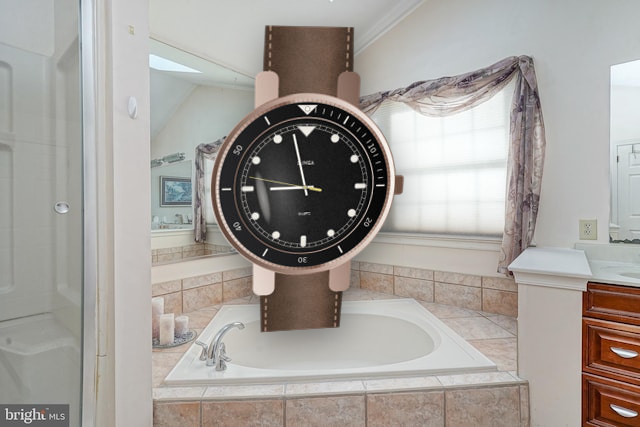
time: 8:57:47
